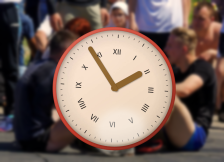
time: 1:54
